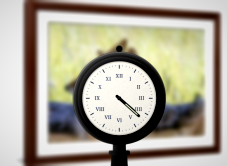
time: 4:22
